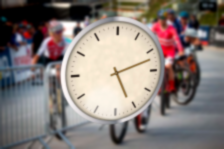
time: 5:12
